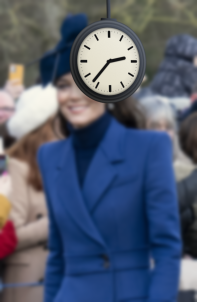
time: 2:37
